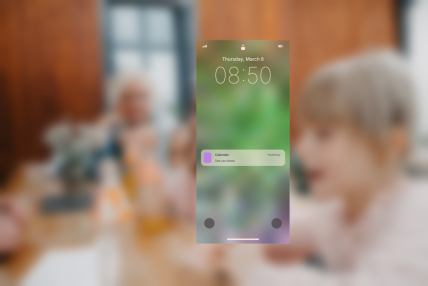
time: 8:50
